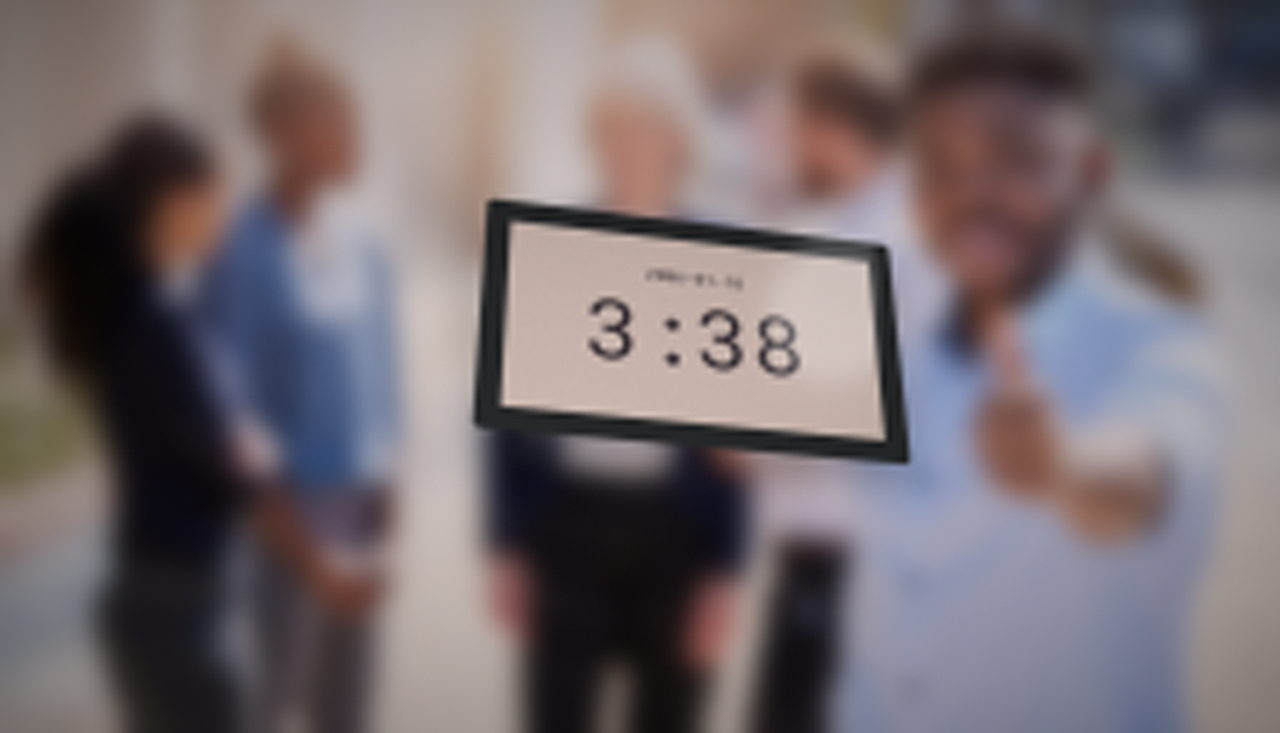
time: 3:38
